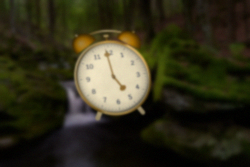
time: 4:59
